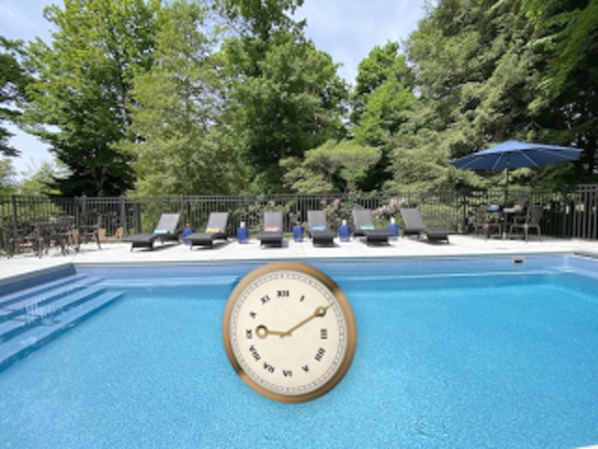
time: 9:10
